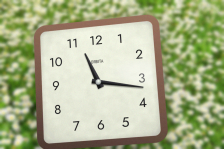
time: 11:17
